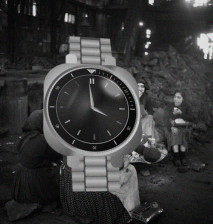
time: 3:59
